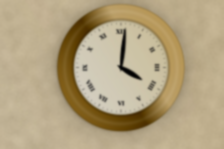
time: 4:01
